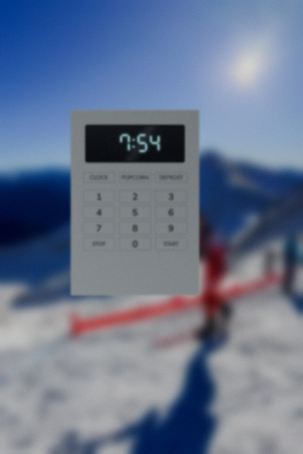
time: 7:54
